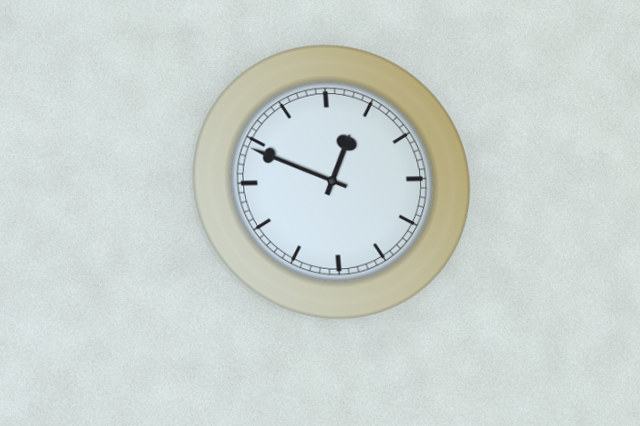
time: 12:49
